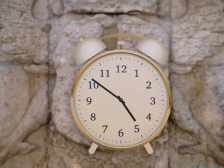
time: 4:51
